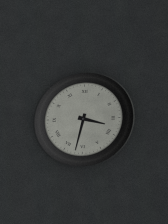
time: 3:32
